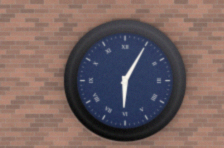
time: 6:05
